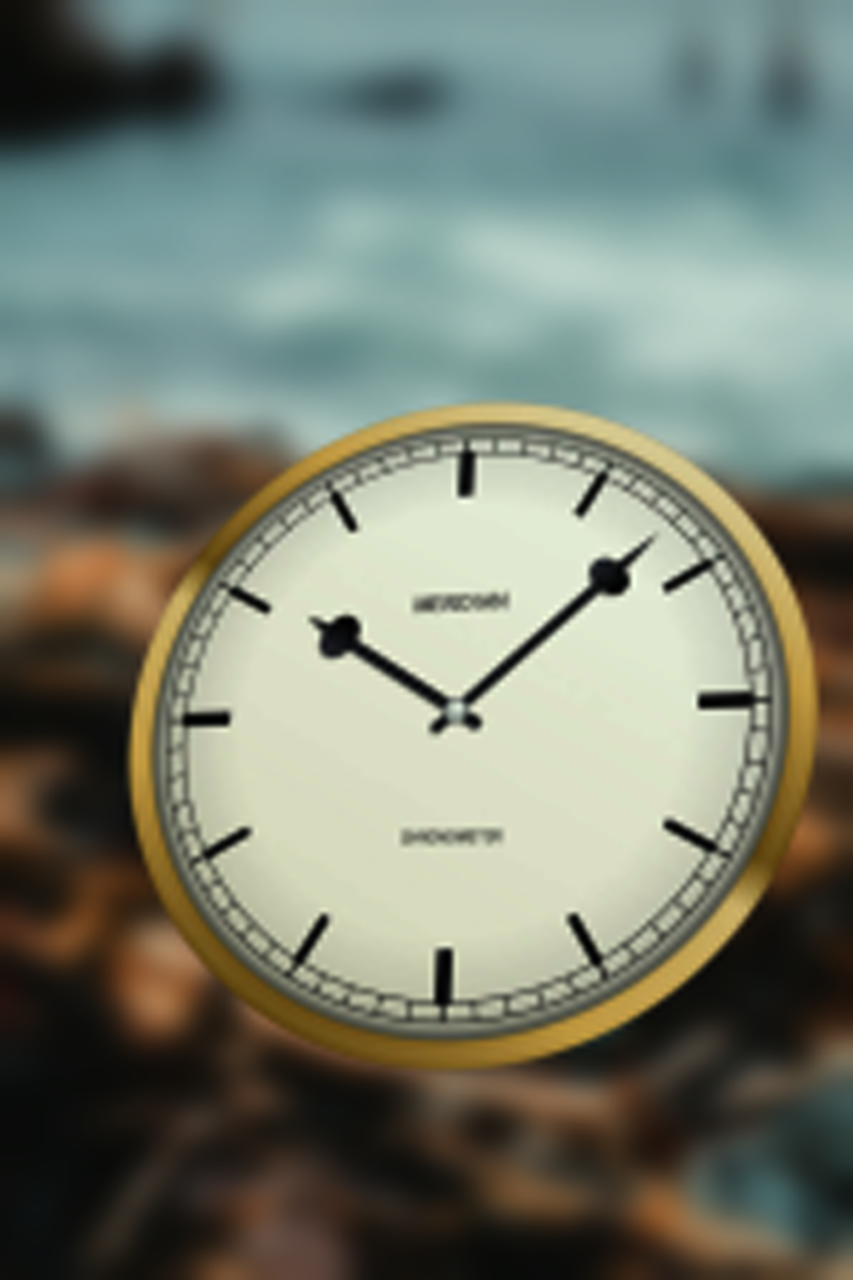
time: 10:08
